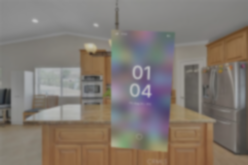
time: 1:04
